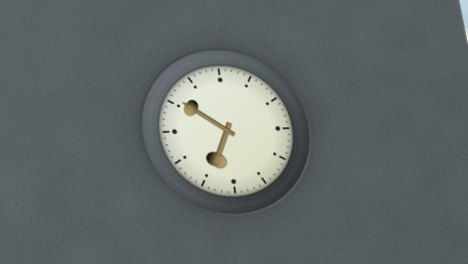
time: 6:51
